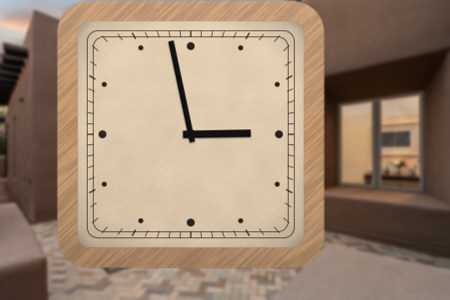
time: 2:58
